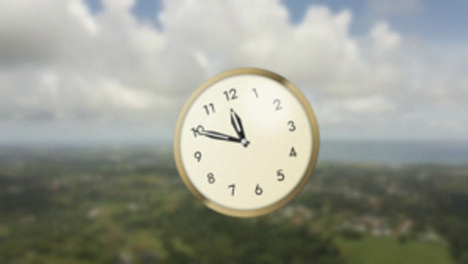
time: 11:50
